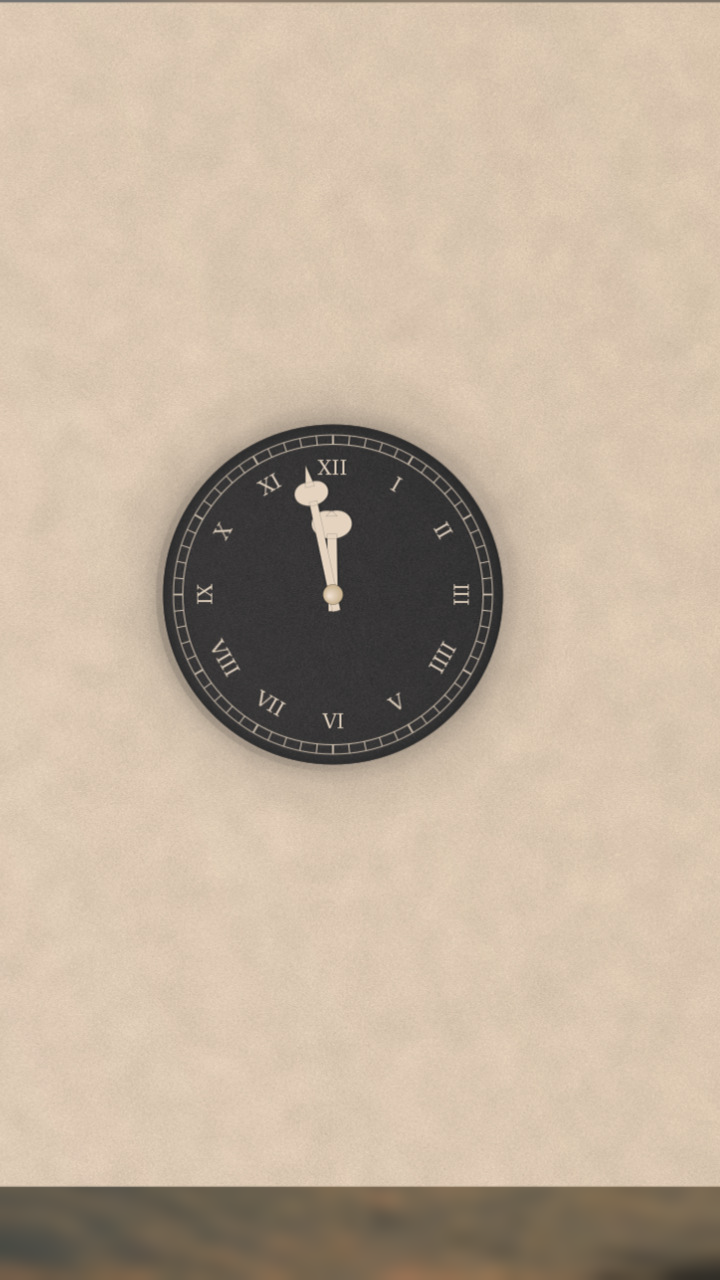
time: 11:58
